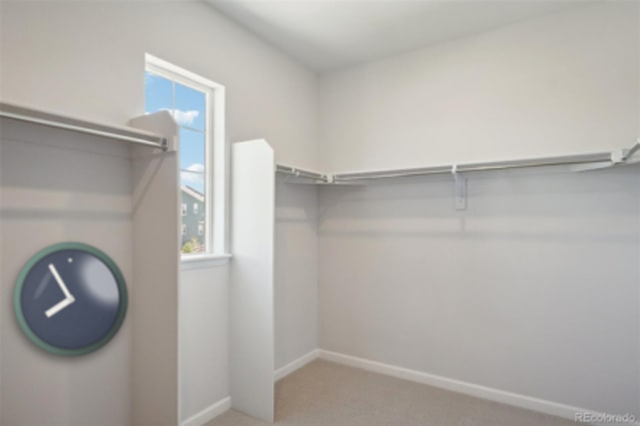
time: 7:55
